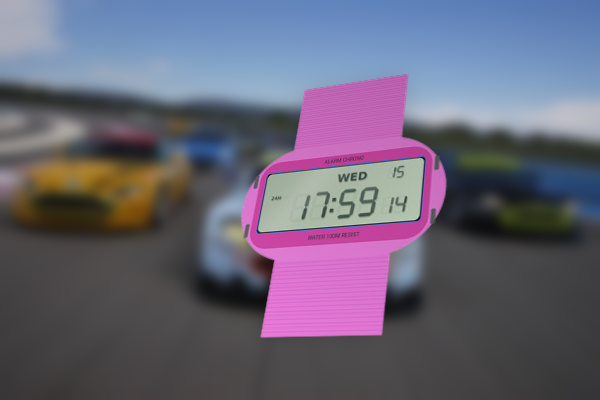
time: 17:59:14
